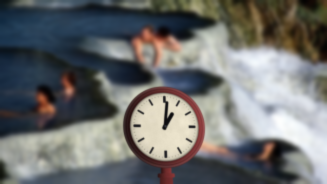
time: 1:01
